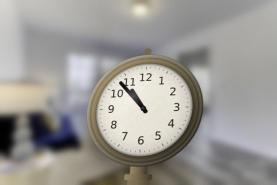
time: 10:53
